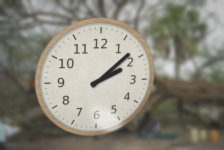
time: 2:08
